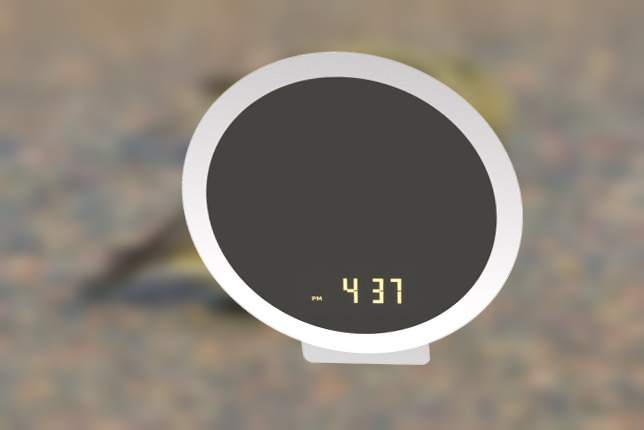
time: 4:37
